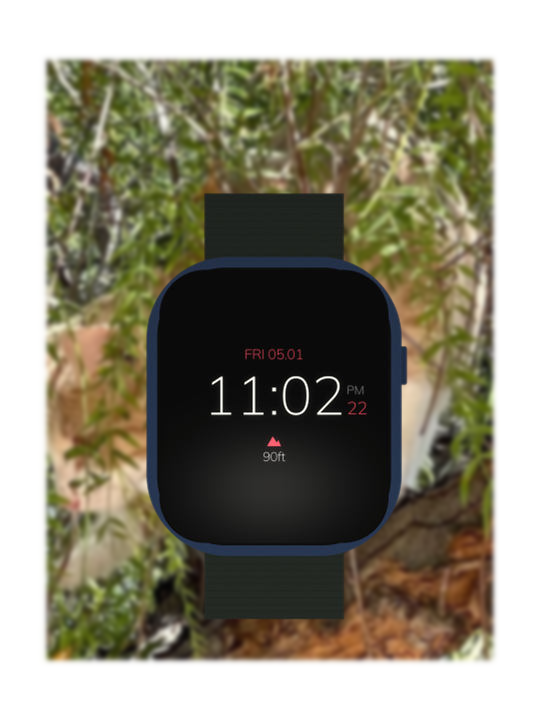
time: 11:02:22
